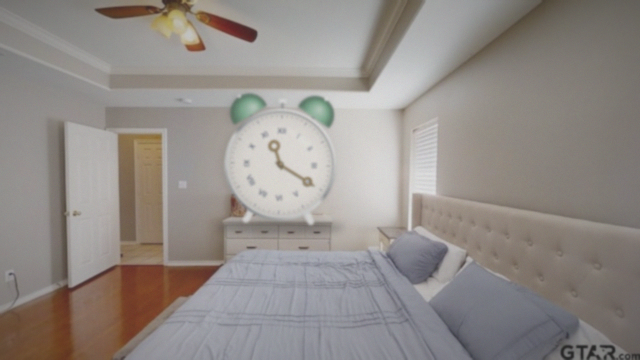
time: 11:20
